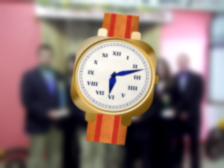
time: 6:12
